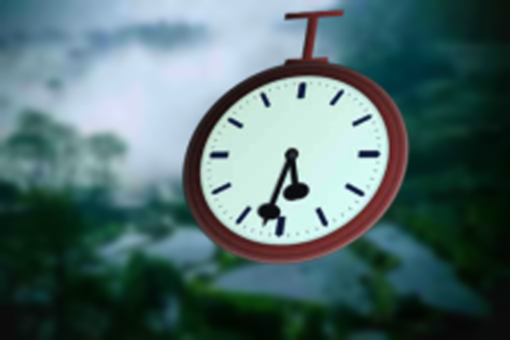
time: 5:32
